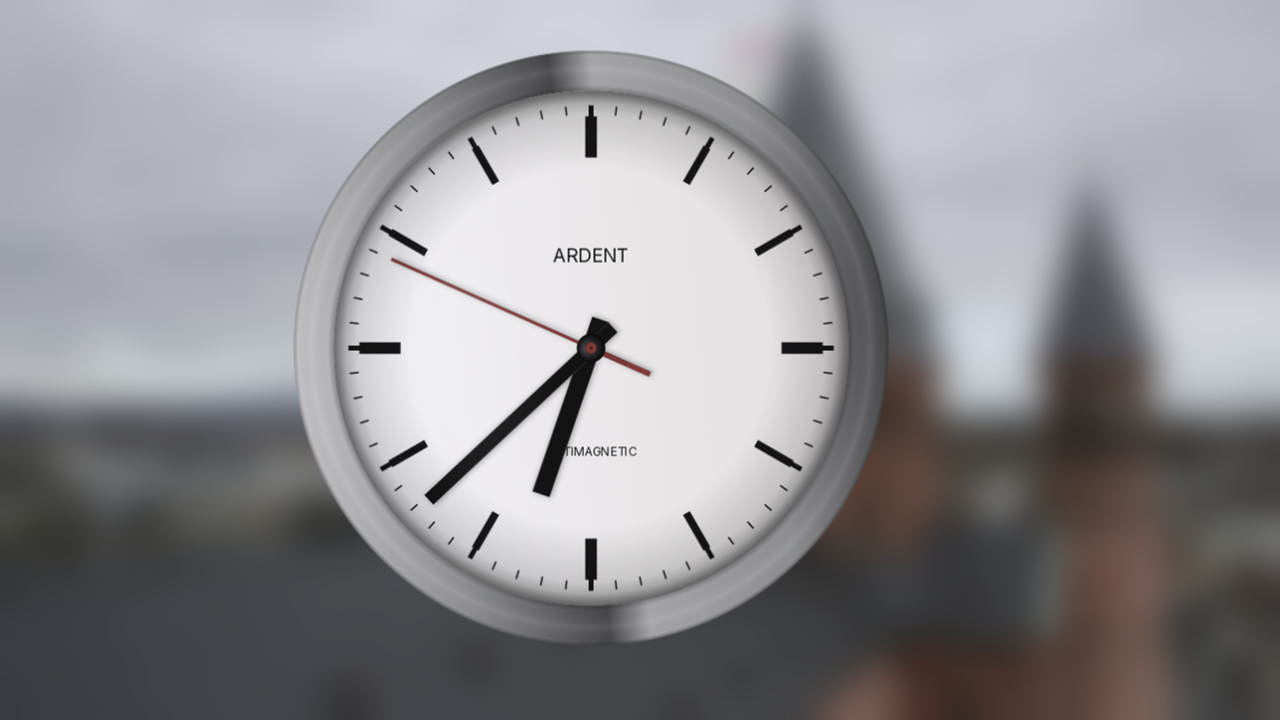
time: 6:37:49
